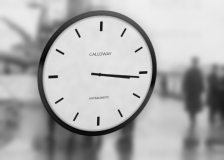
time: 3:16
